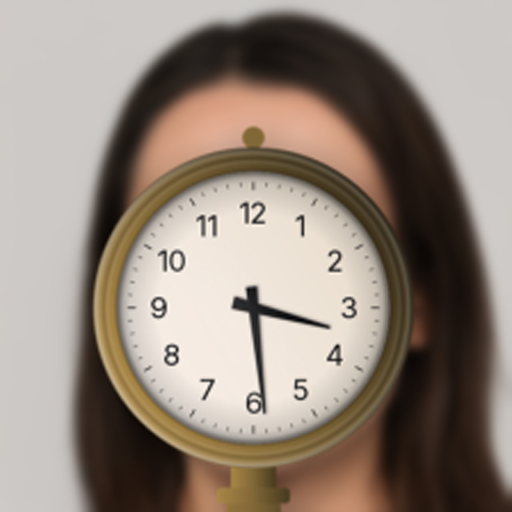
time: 3:29
